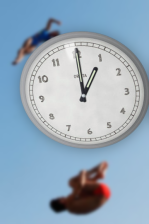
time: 1:00
